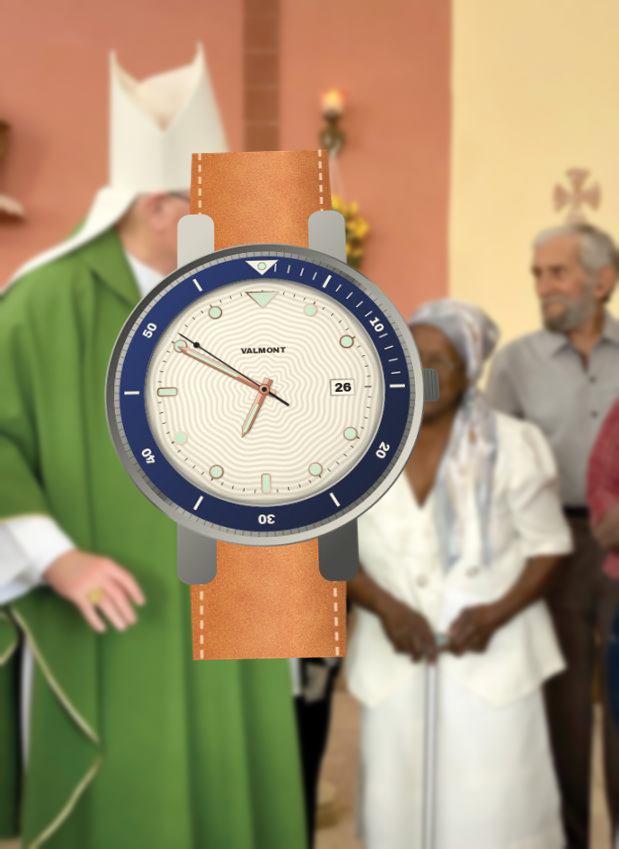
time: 6:49:51
